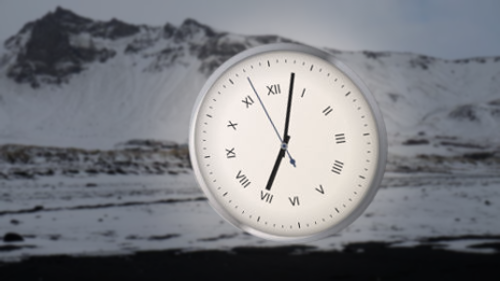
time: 7:02:57
